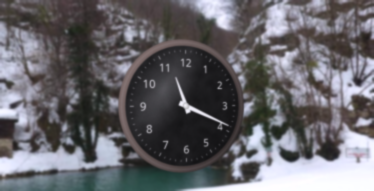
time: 11:19
